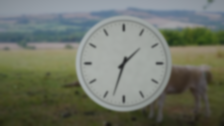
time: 1:33
